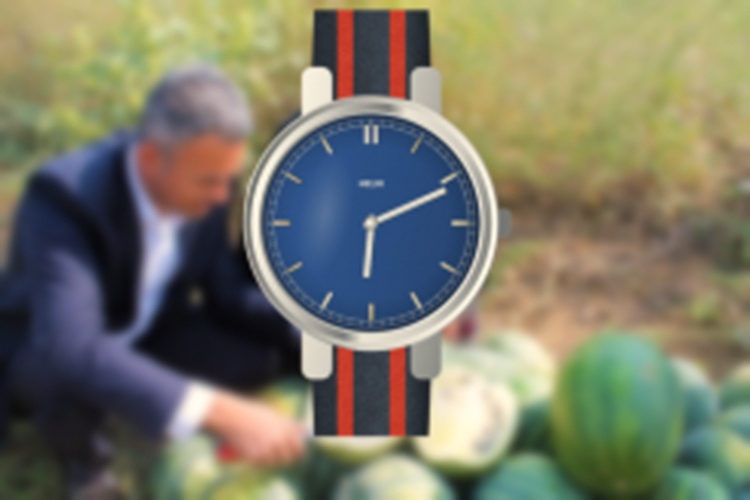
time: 6:11
